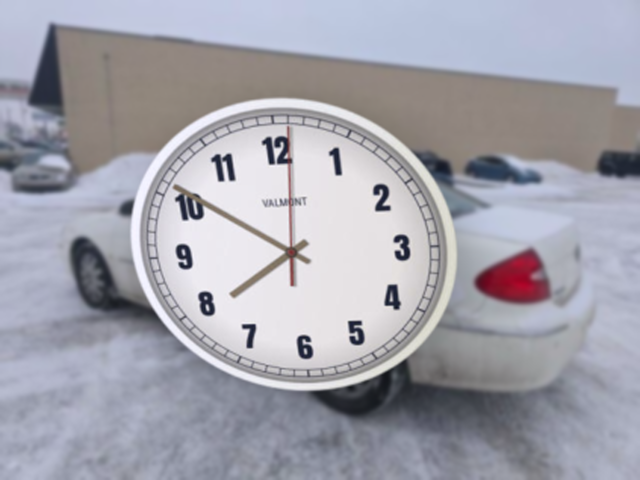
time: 7:51:01
